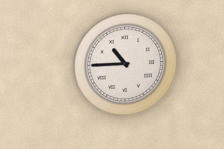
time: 10:45
